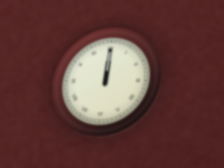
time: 12:00
